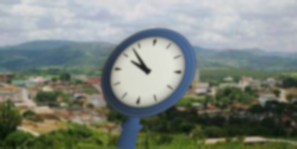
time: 9:53
